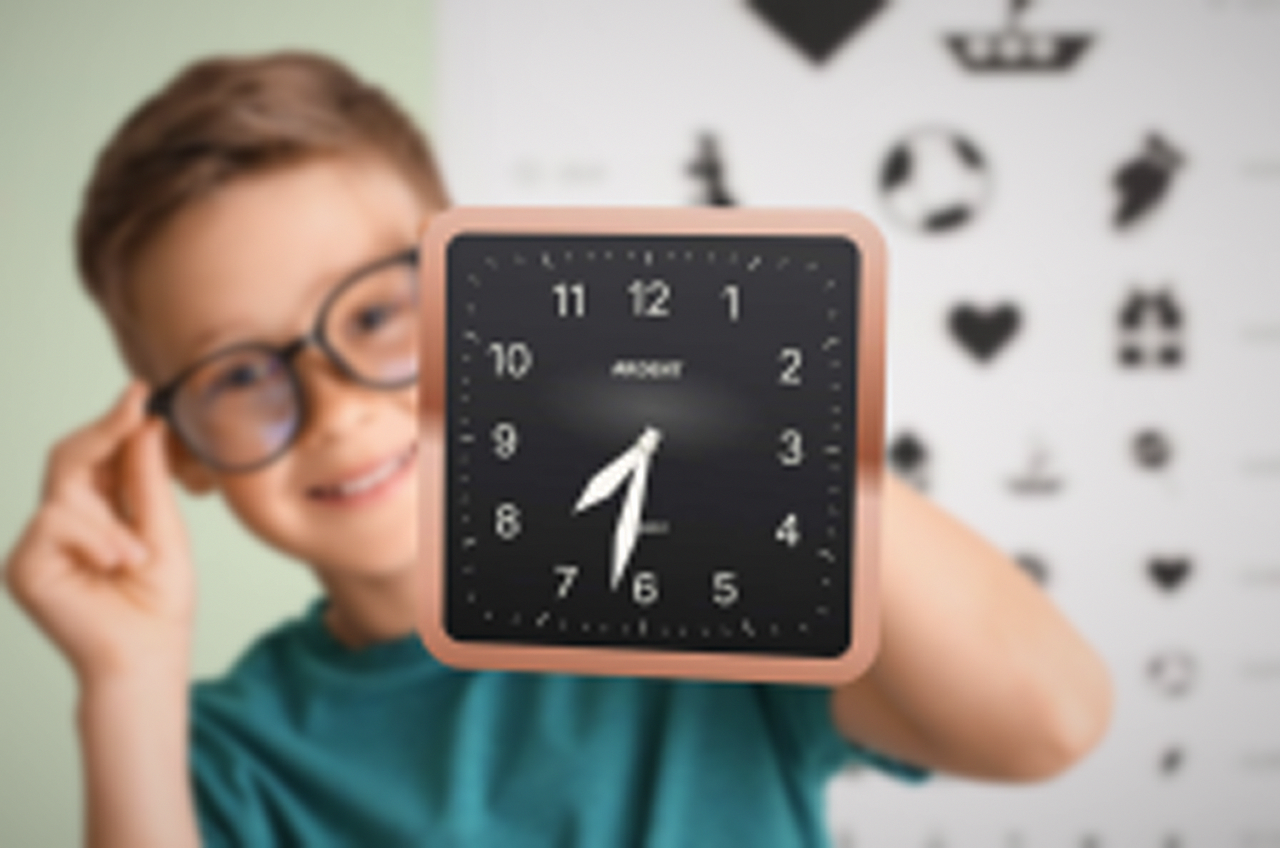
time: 7:32
